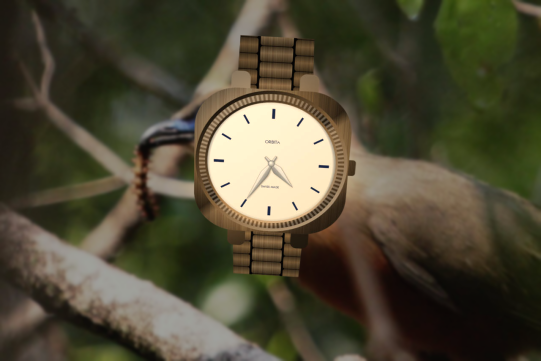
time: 4:35
